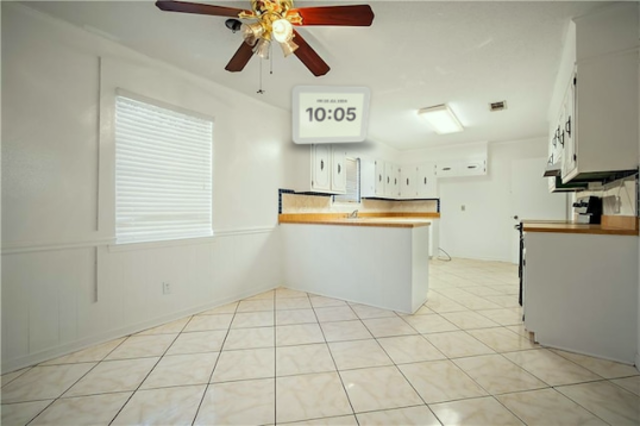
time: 10:05
